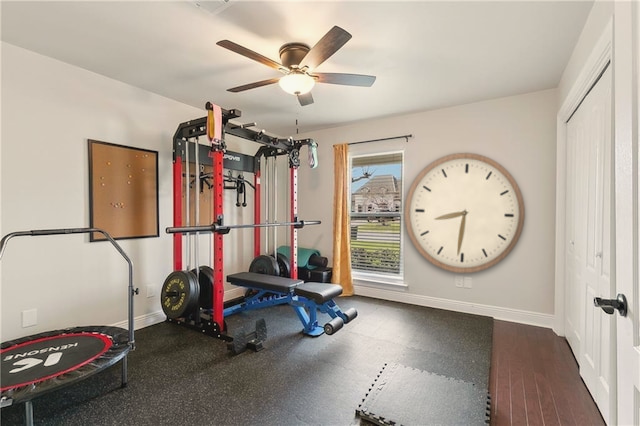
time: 8:31
